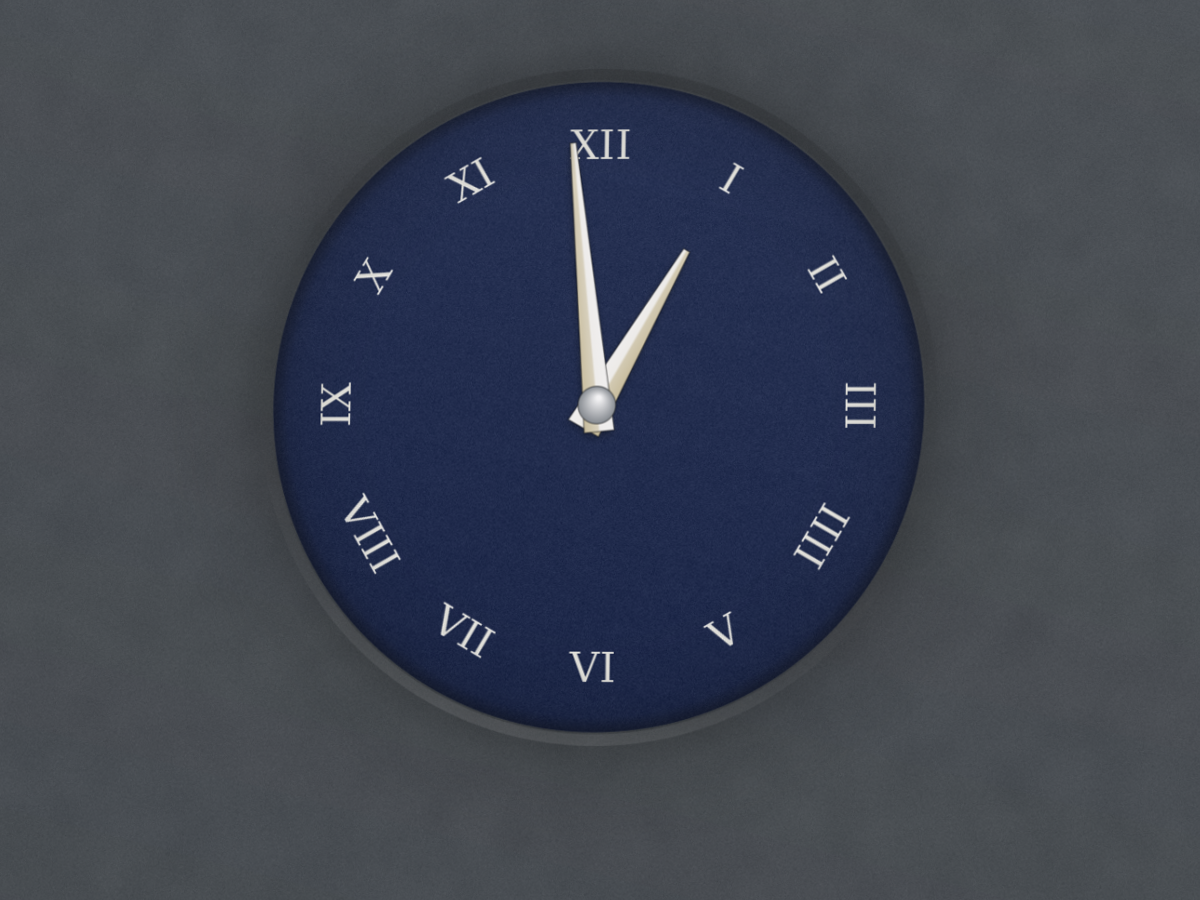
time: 12:59
